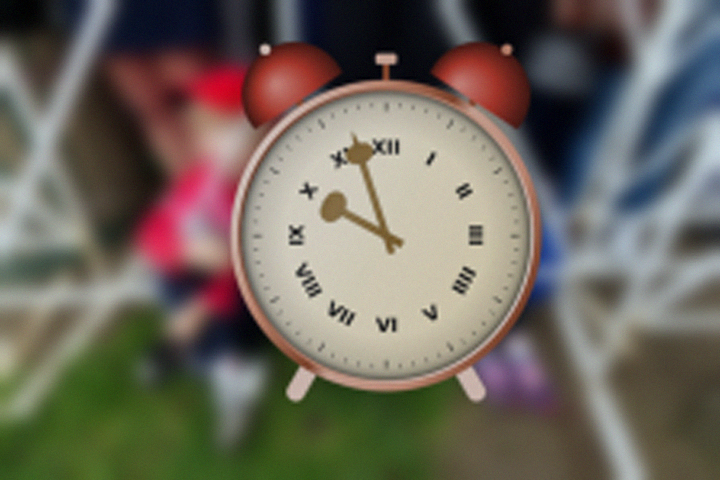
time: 9:57
